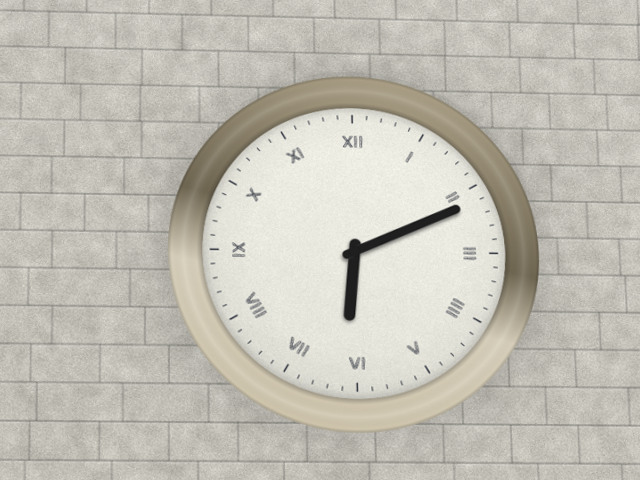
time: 6:11
